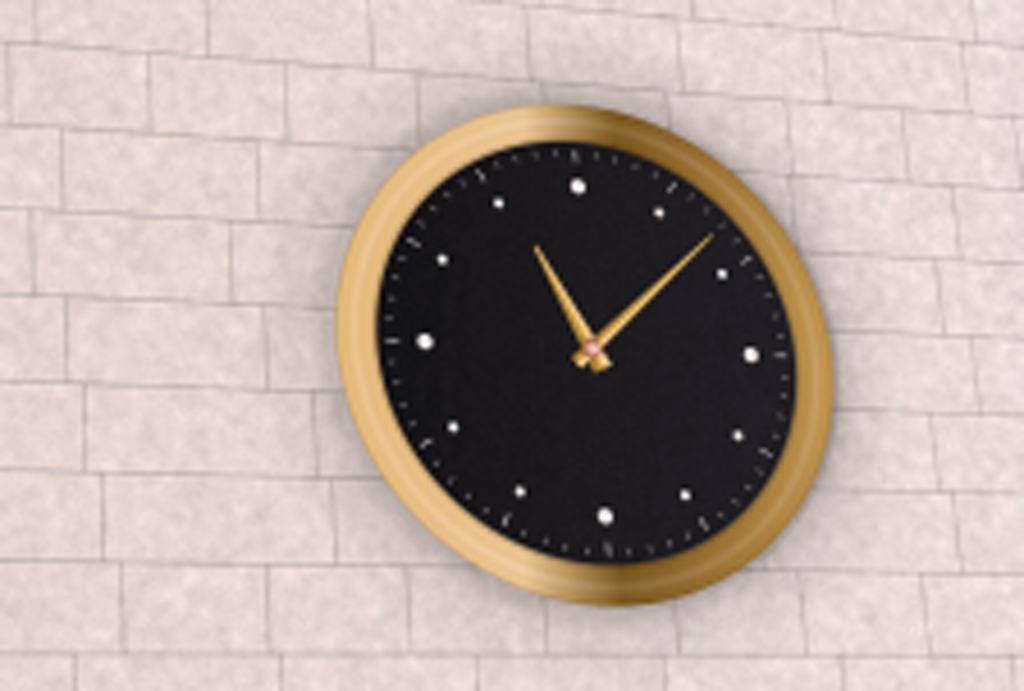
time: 11:08
